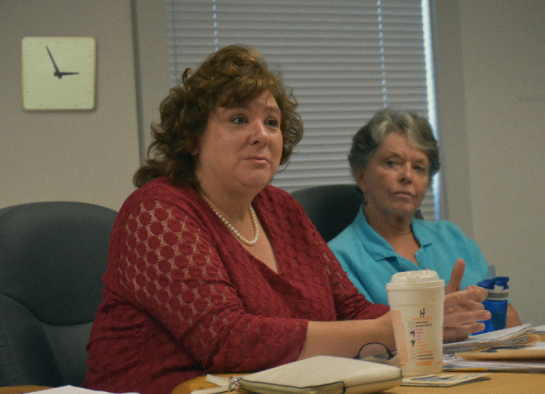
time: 2:56
